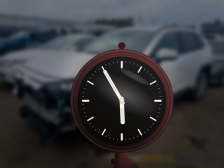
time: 5:55
